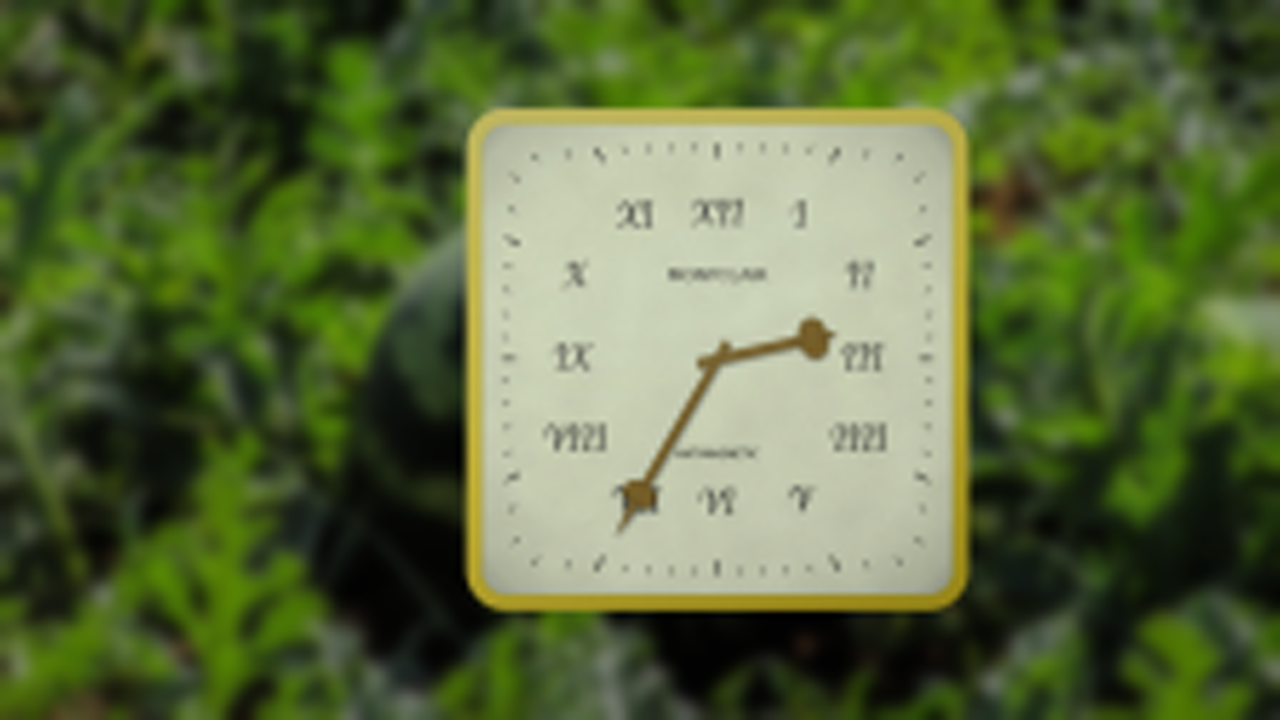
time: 2:35
